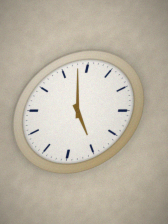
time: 4:58
